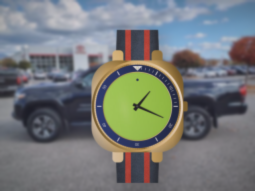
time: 1:19
